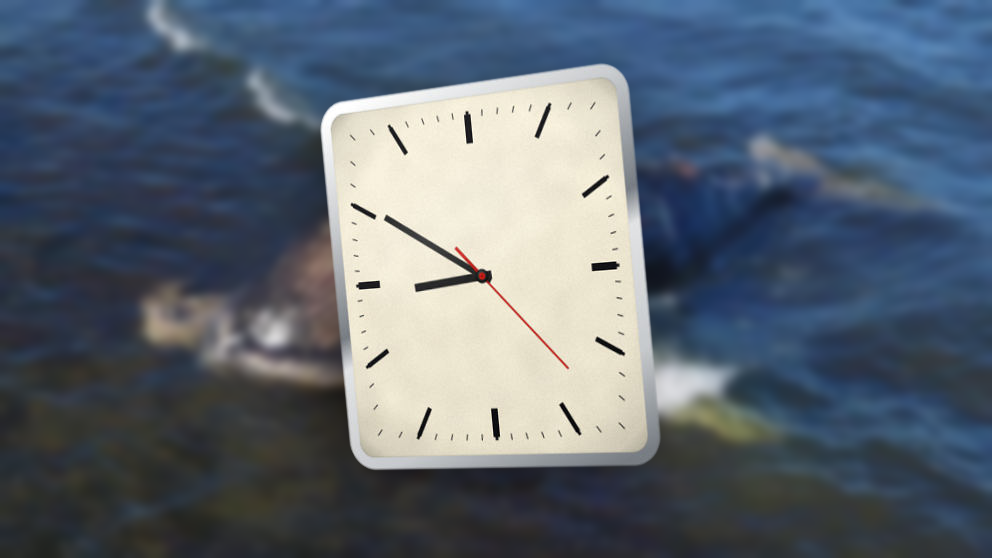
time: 8:50:23
